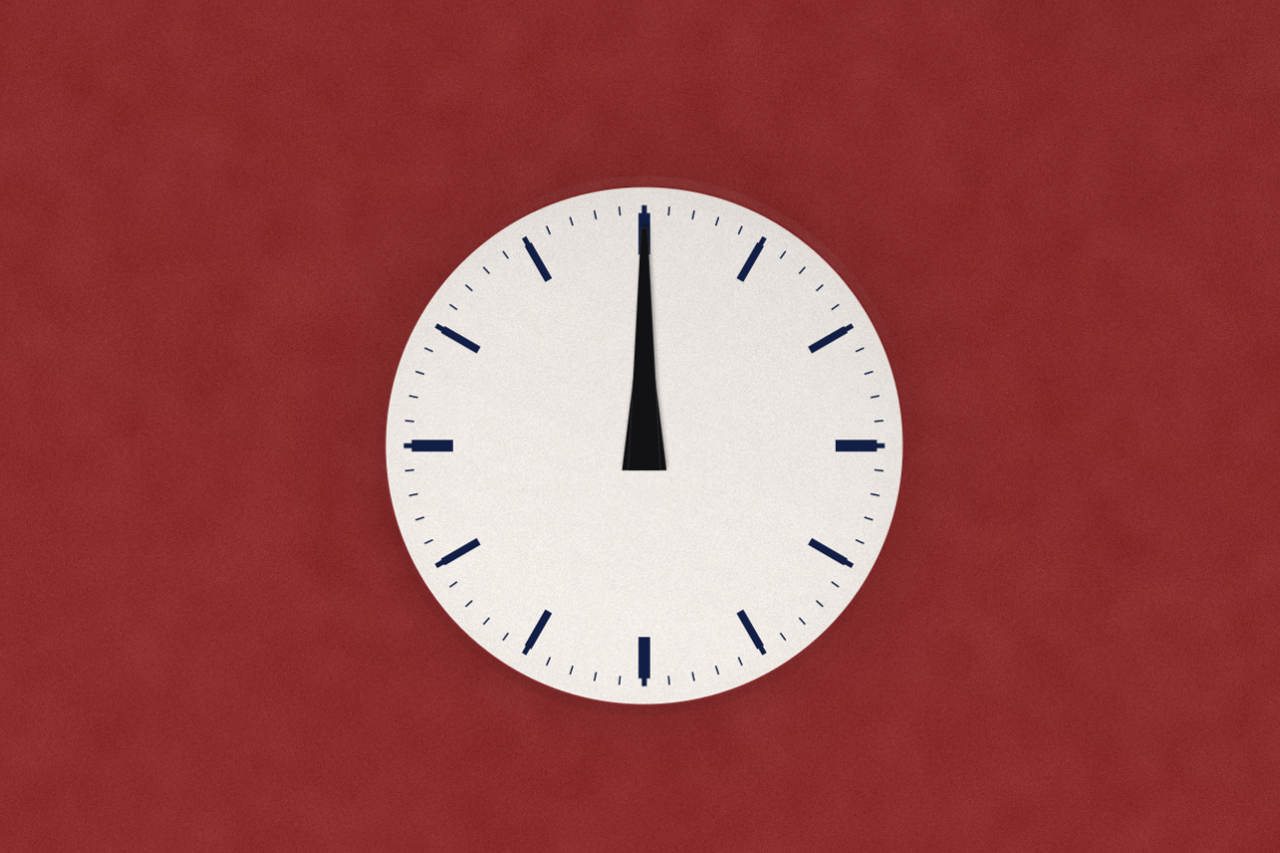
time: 12:00
